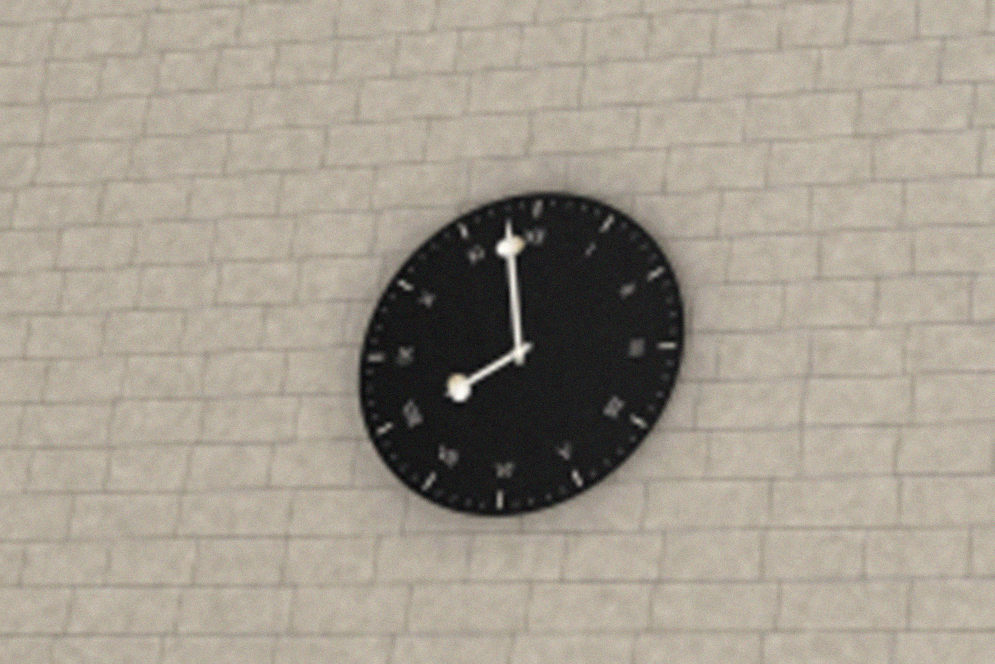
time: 7:58
